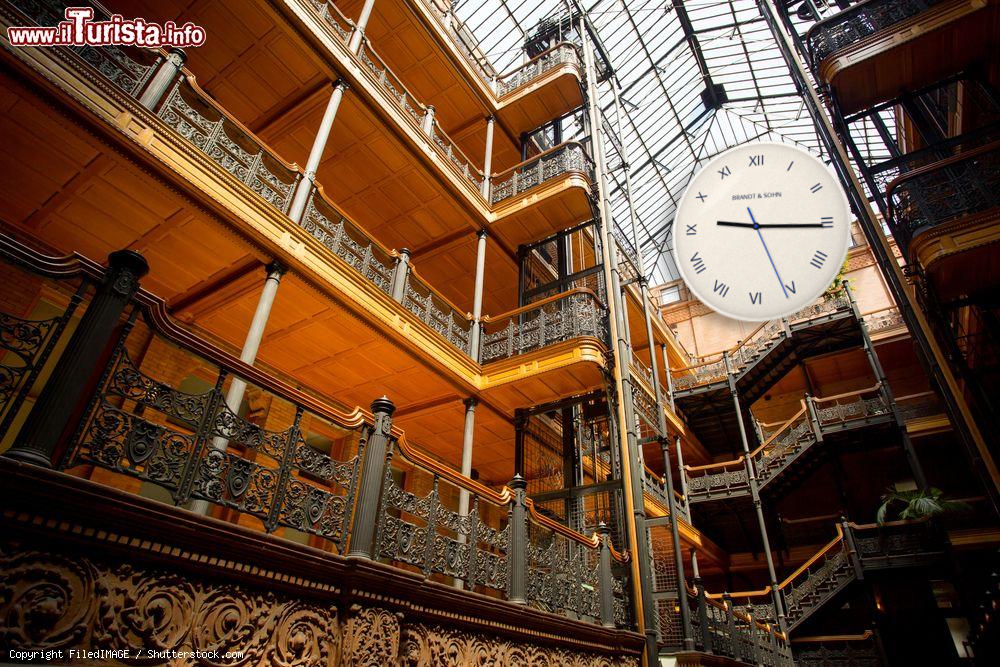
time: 9:15:26
